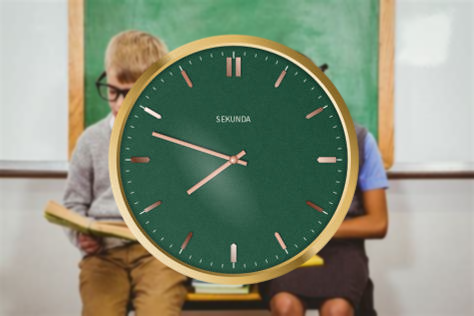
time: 7:48
